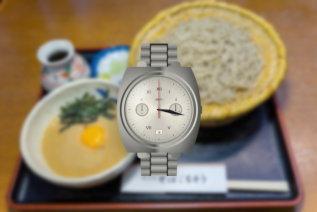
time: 3:17
